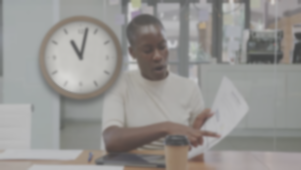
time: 11:02
